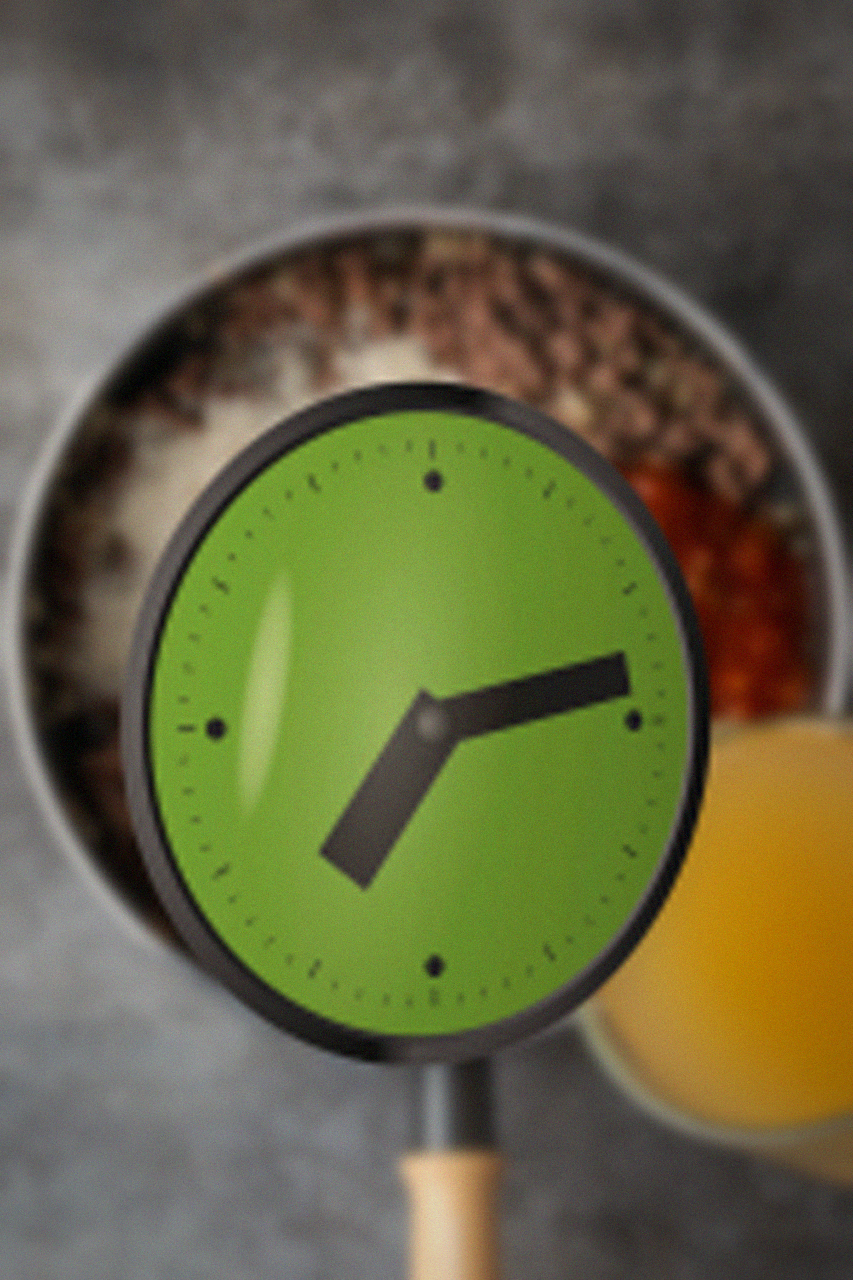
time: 7:13
